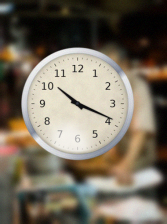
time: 10:19
